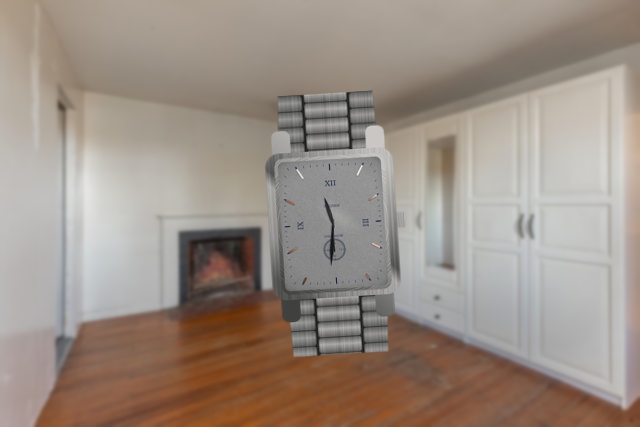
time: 11:31
